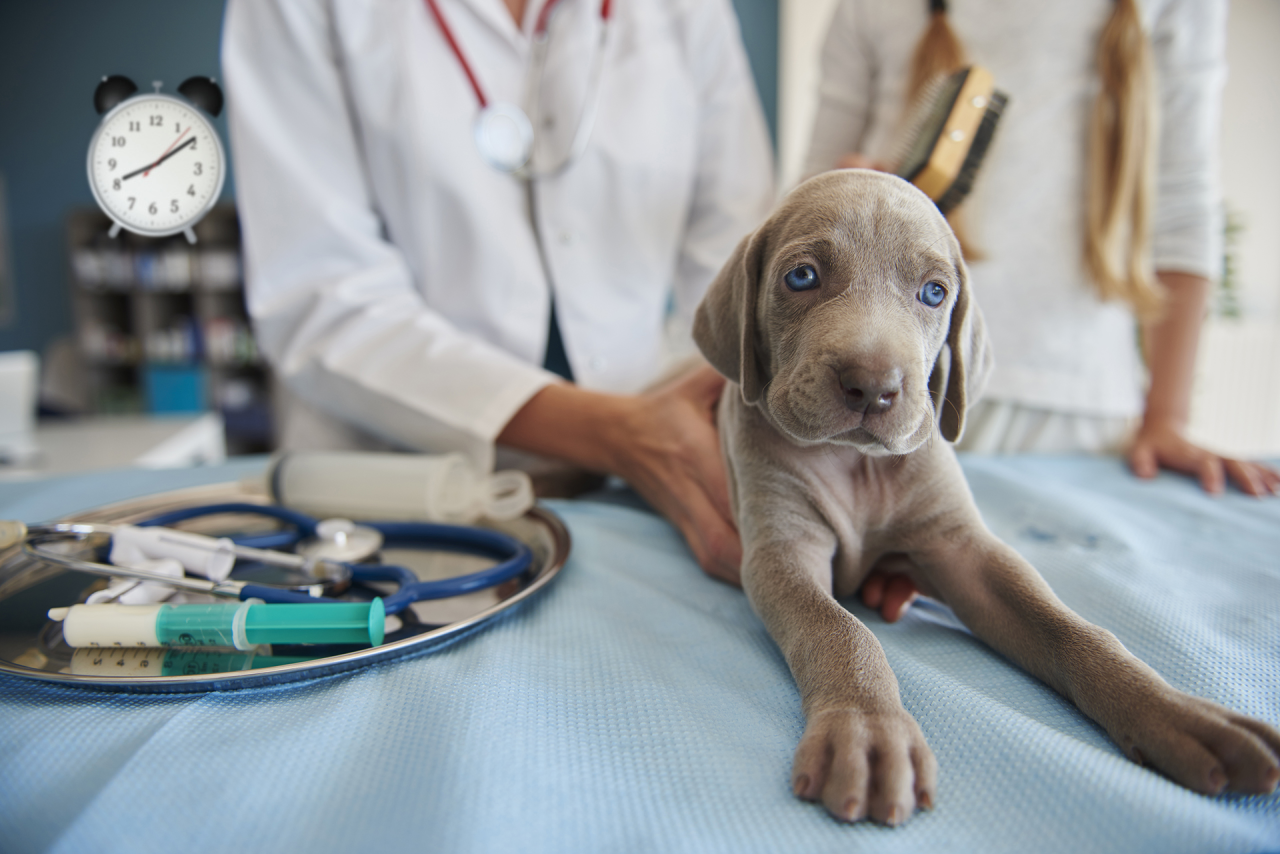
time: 8:09:07
